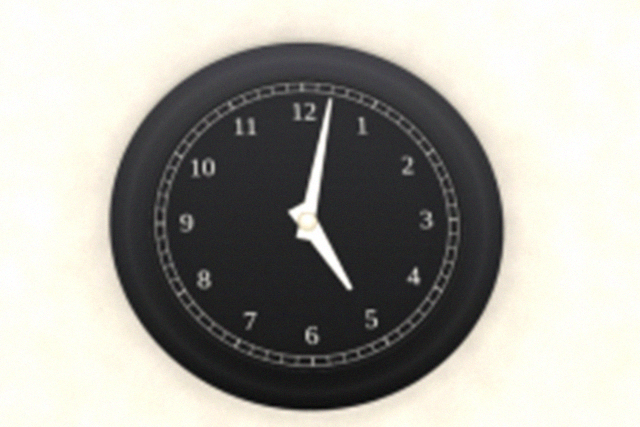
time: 5:02
